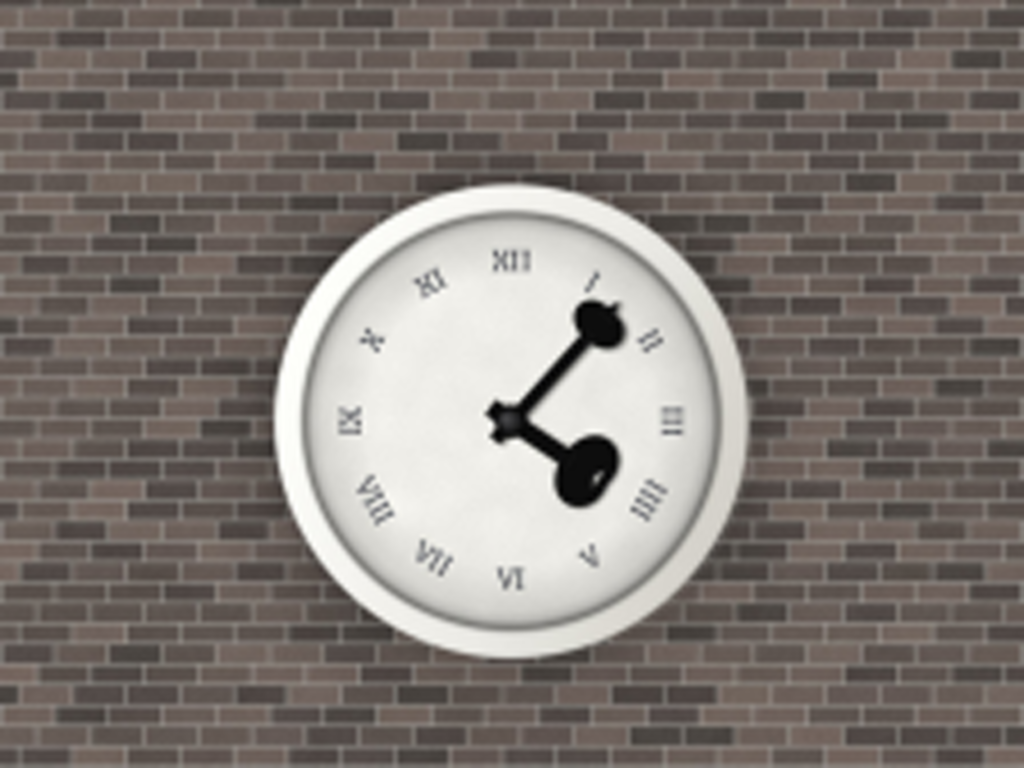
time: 4:07
